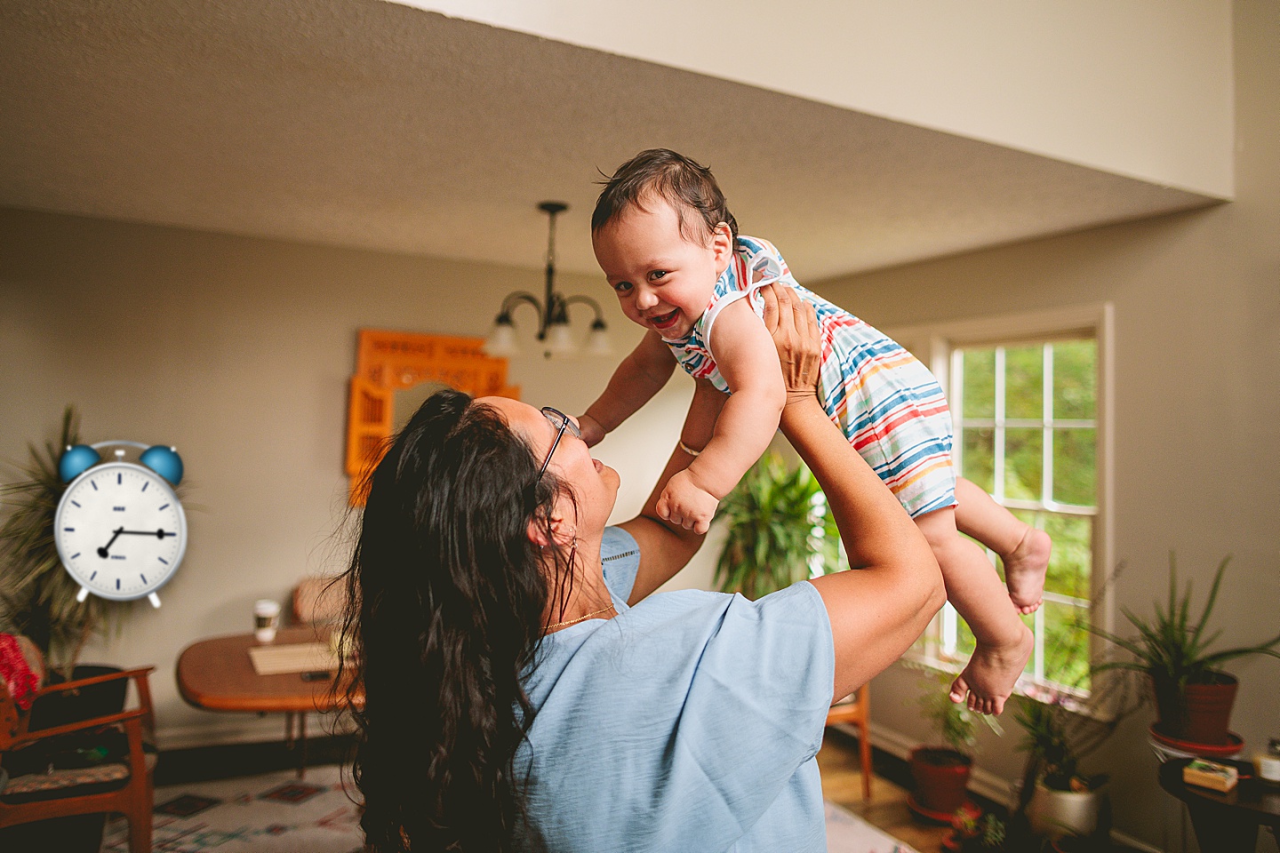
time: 7:15
